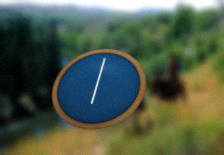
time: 6:00
